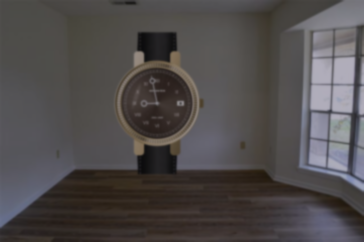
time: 8:58
